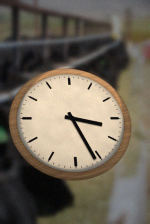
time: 3:26
